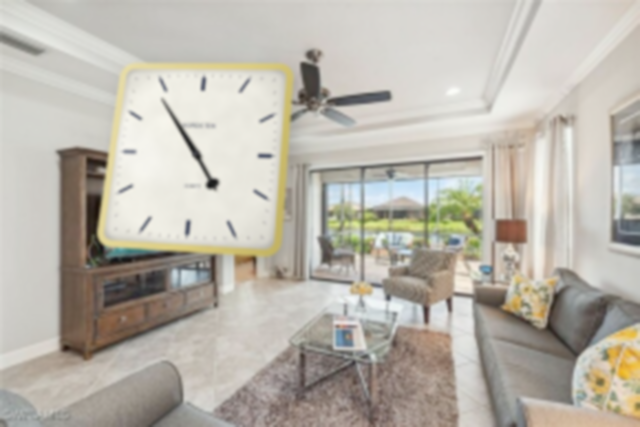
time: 4:54
